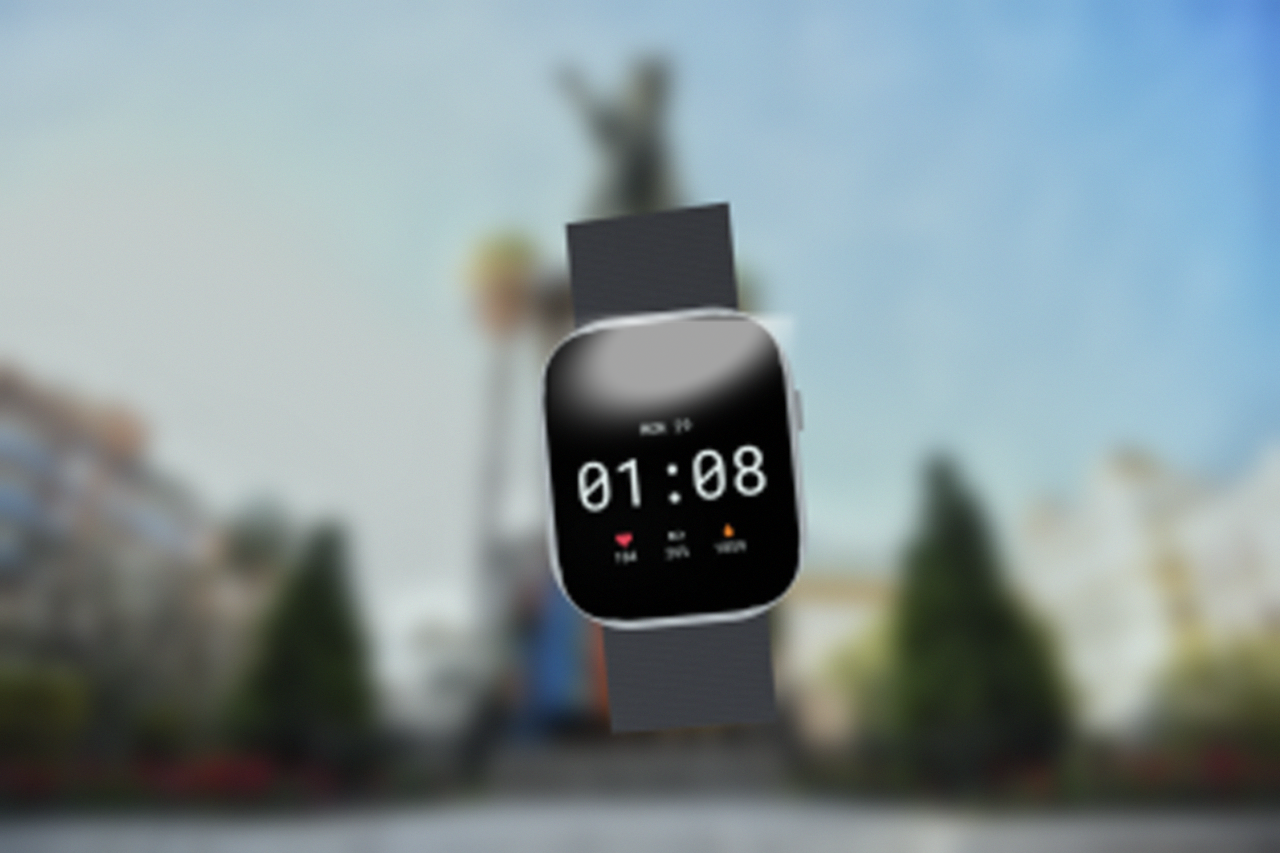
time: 1:08
